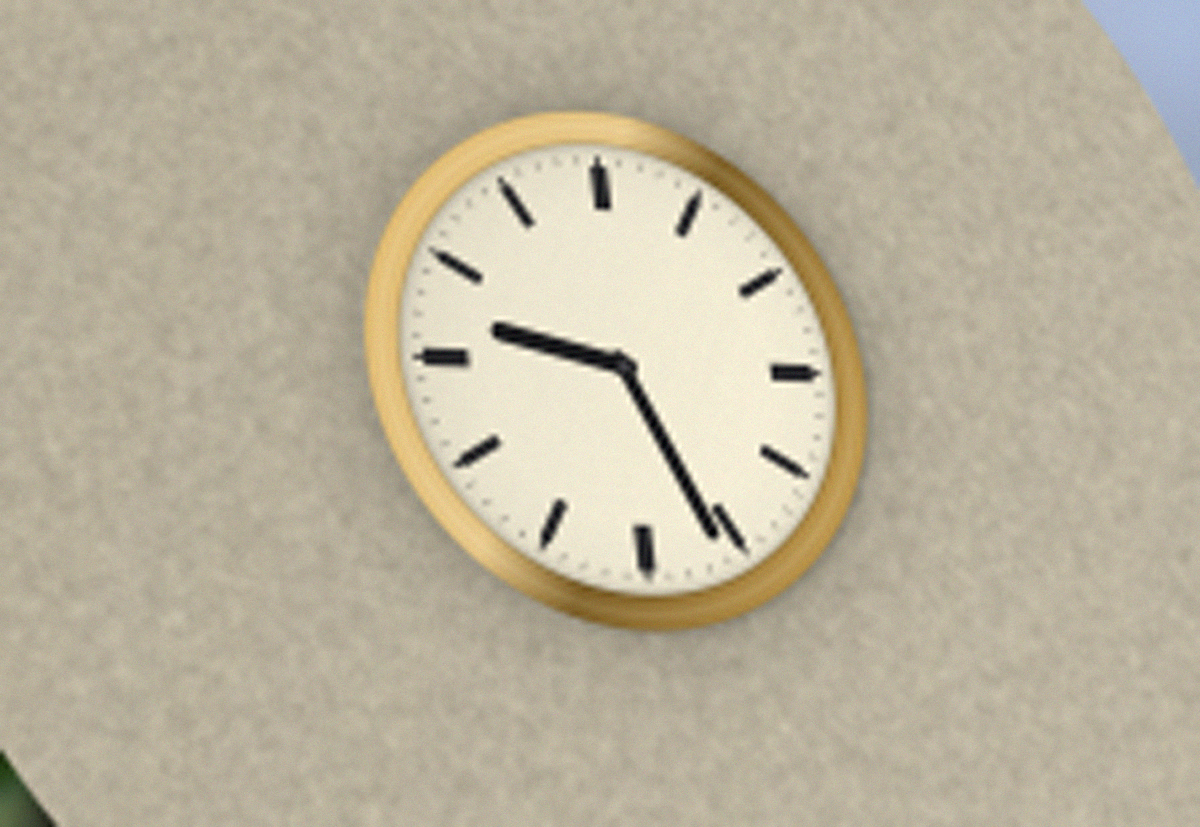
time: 9:26
